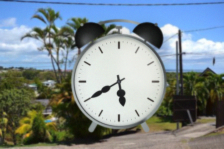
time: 5:40
